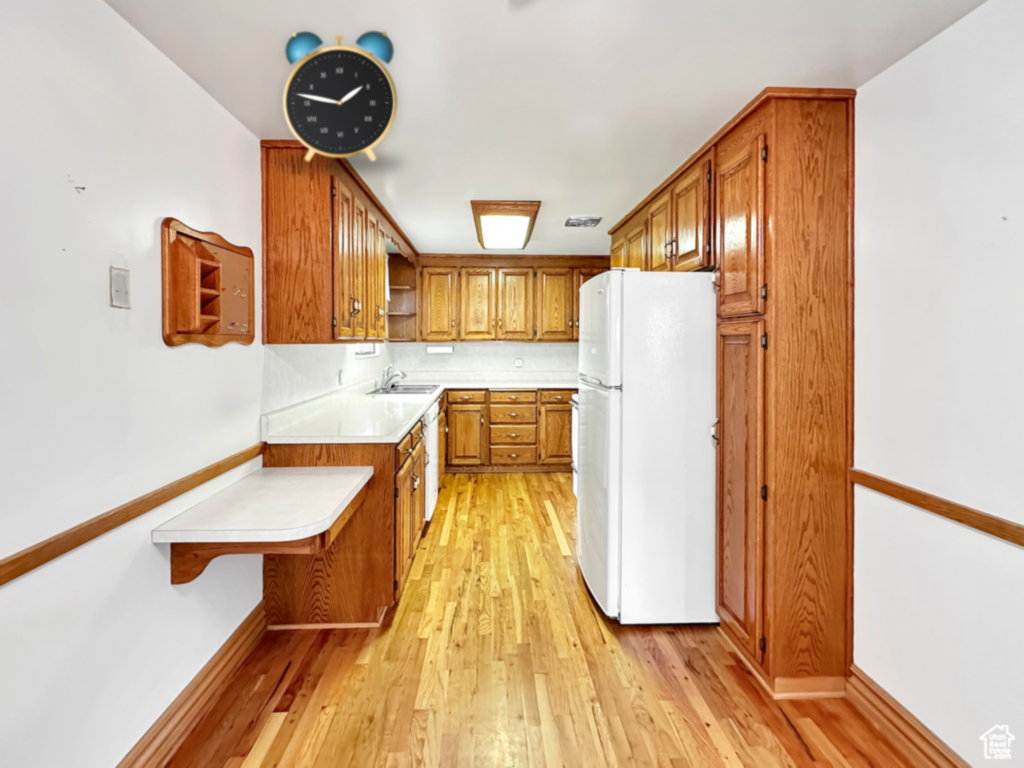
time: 1:47
